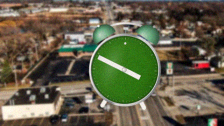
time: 3:49
